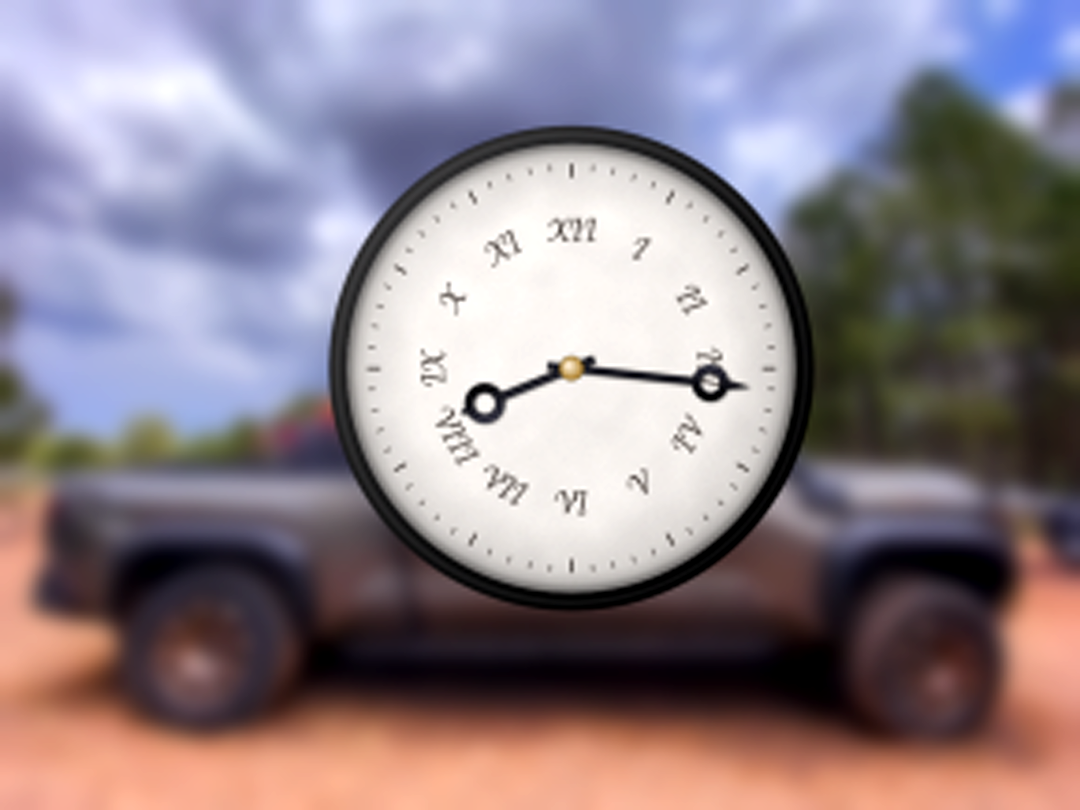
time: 8:16
